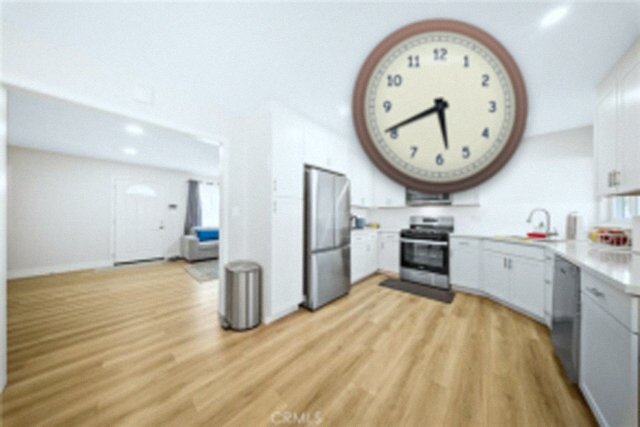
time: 5:41
